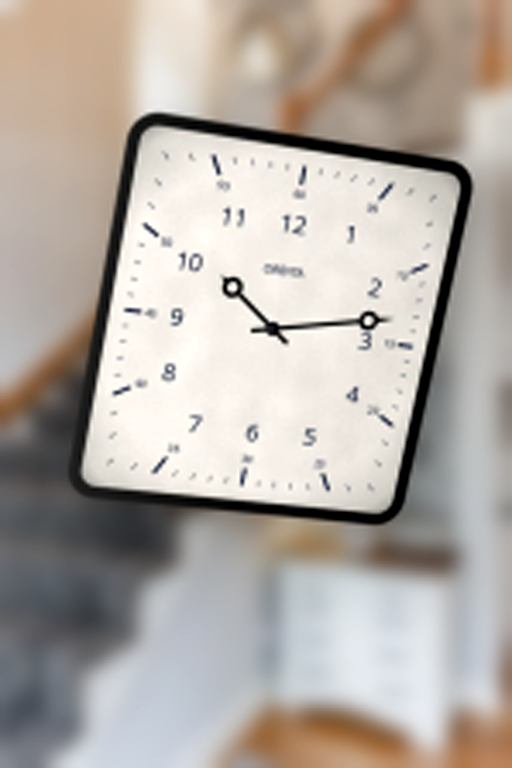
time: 10:13
